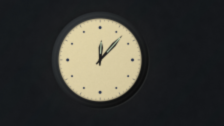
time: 12:07
